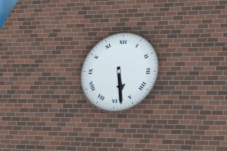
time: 5:28
